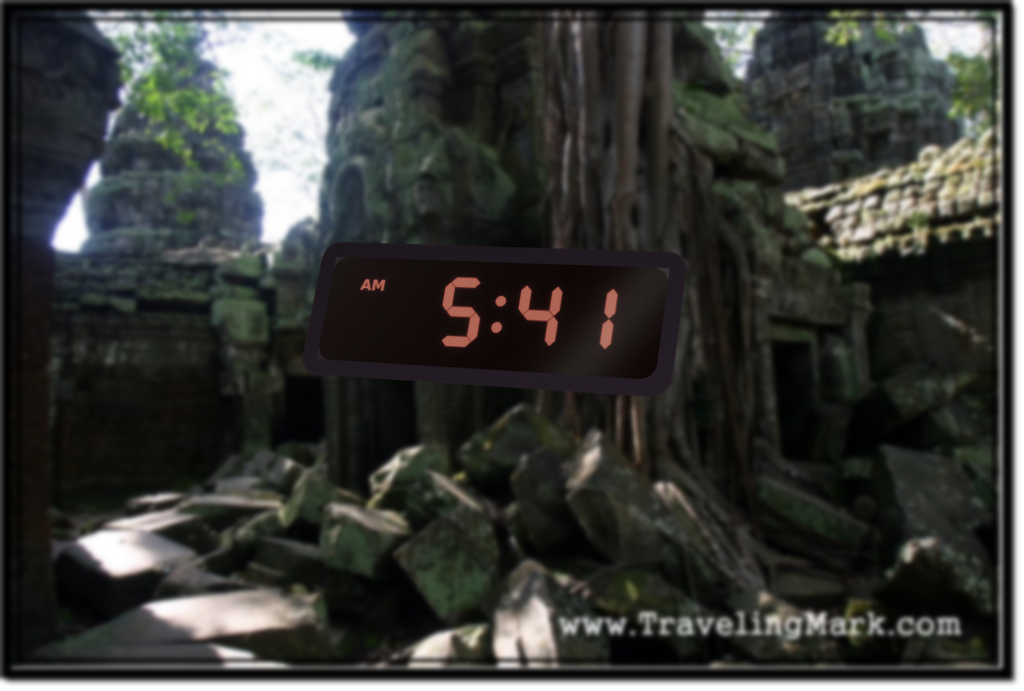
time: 5:41
